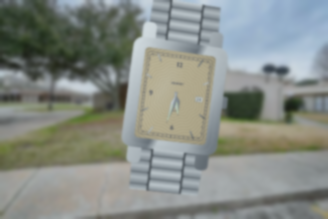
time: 5:32
